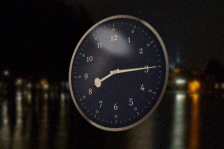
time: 8:15
